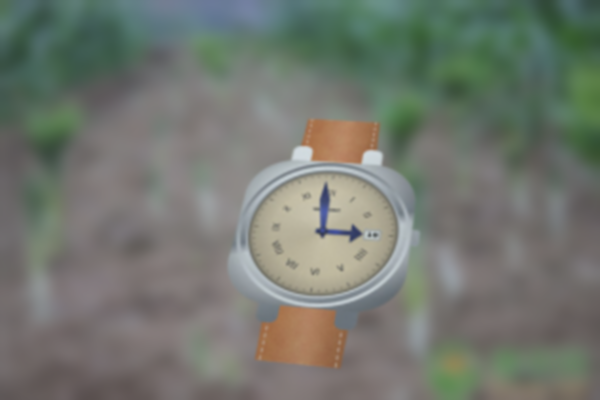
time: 2:59
